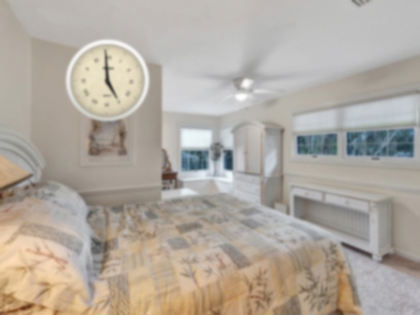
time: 4:59
